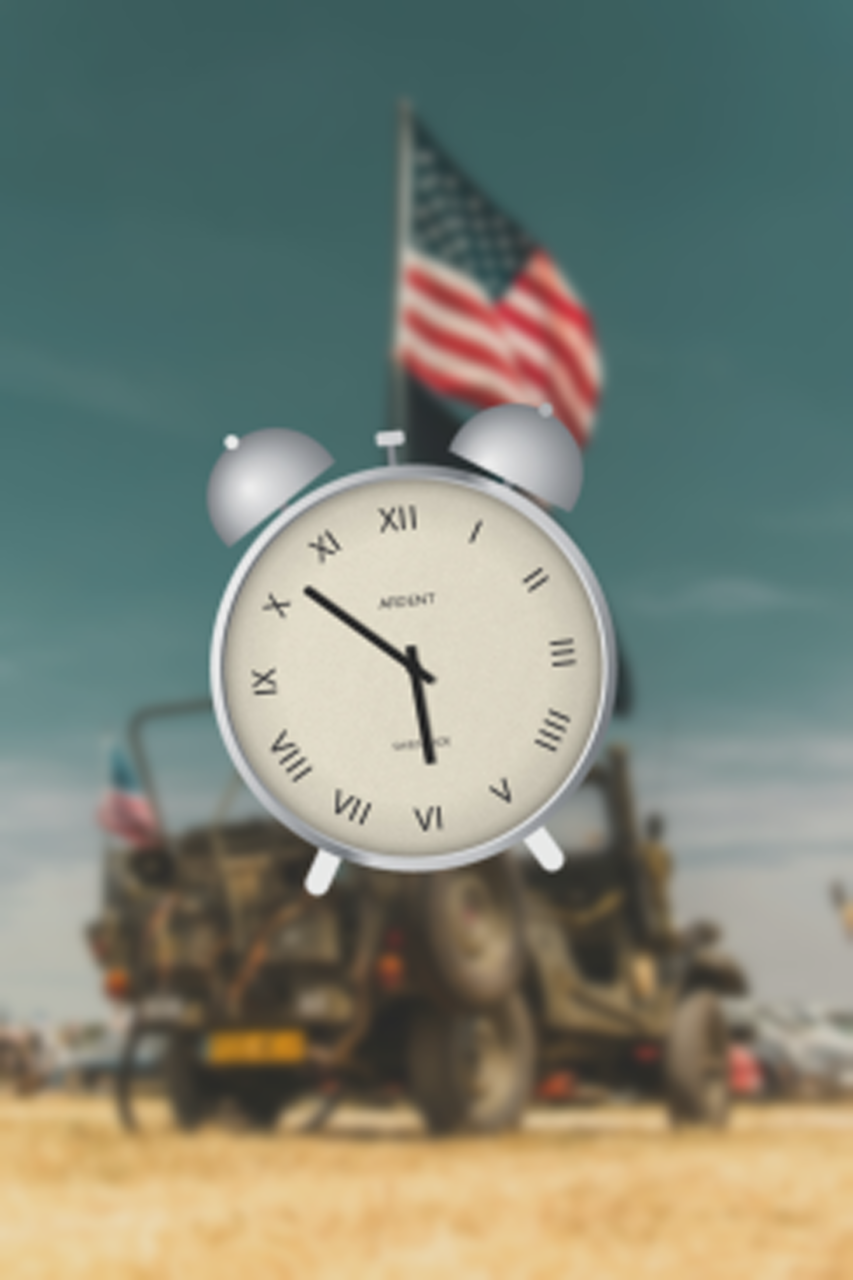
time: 5:52
